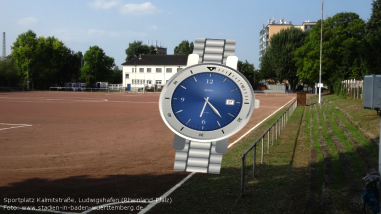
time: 6:23
